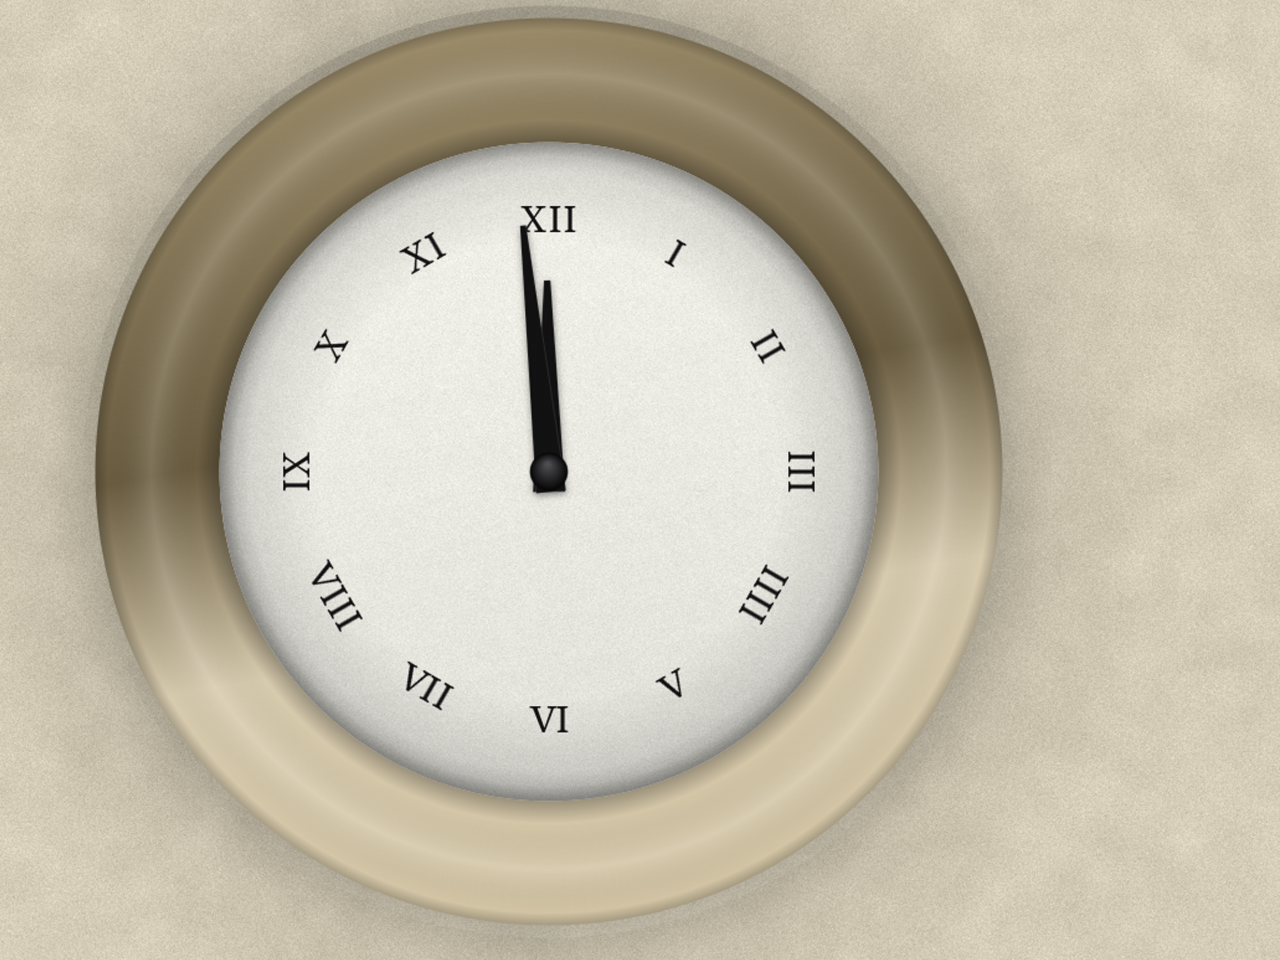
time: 11:59
